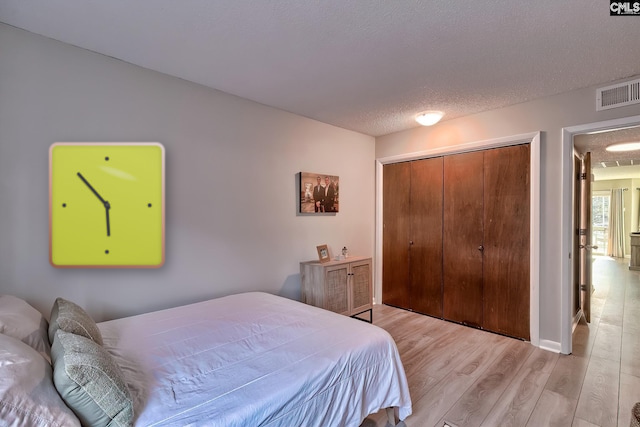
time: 5:53
